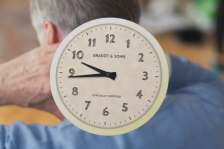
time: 9:44
